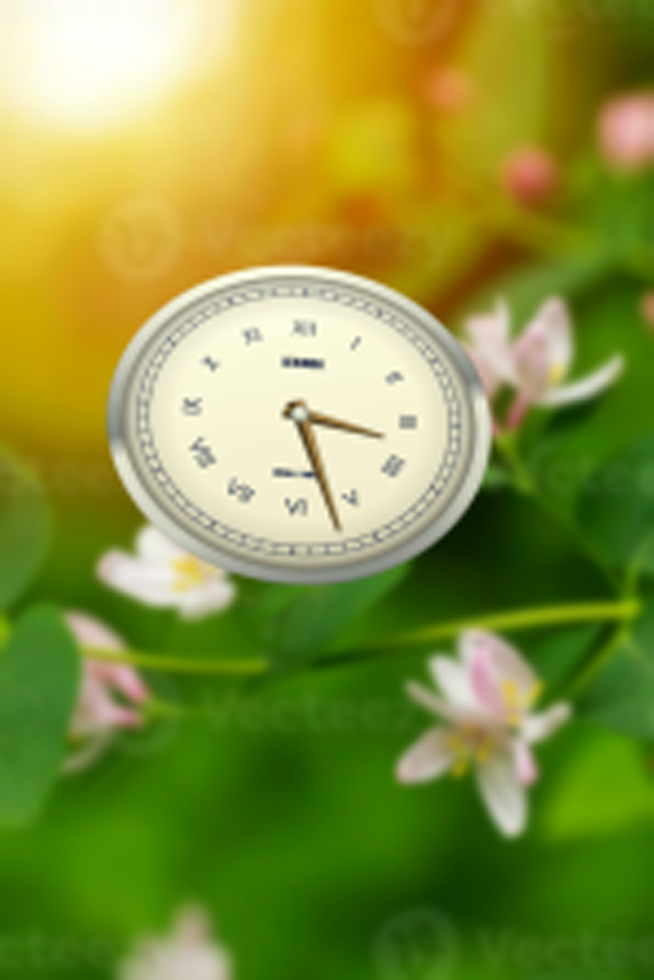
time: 3:27
